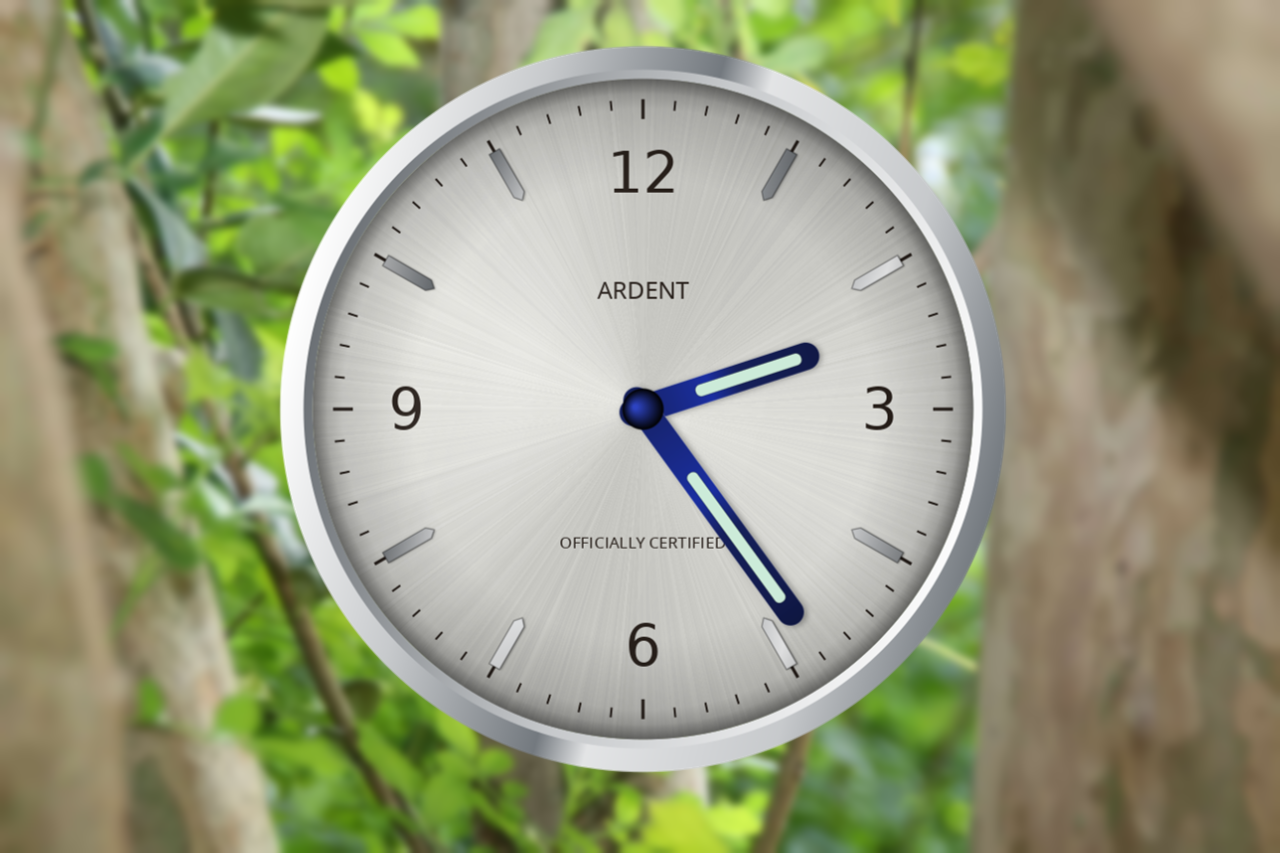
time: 2:24
